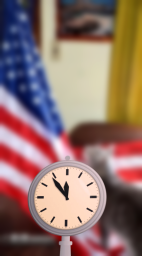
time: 11:54
